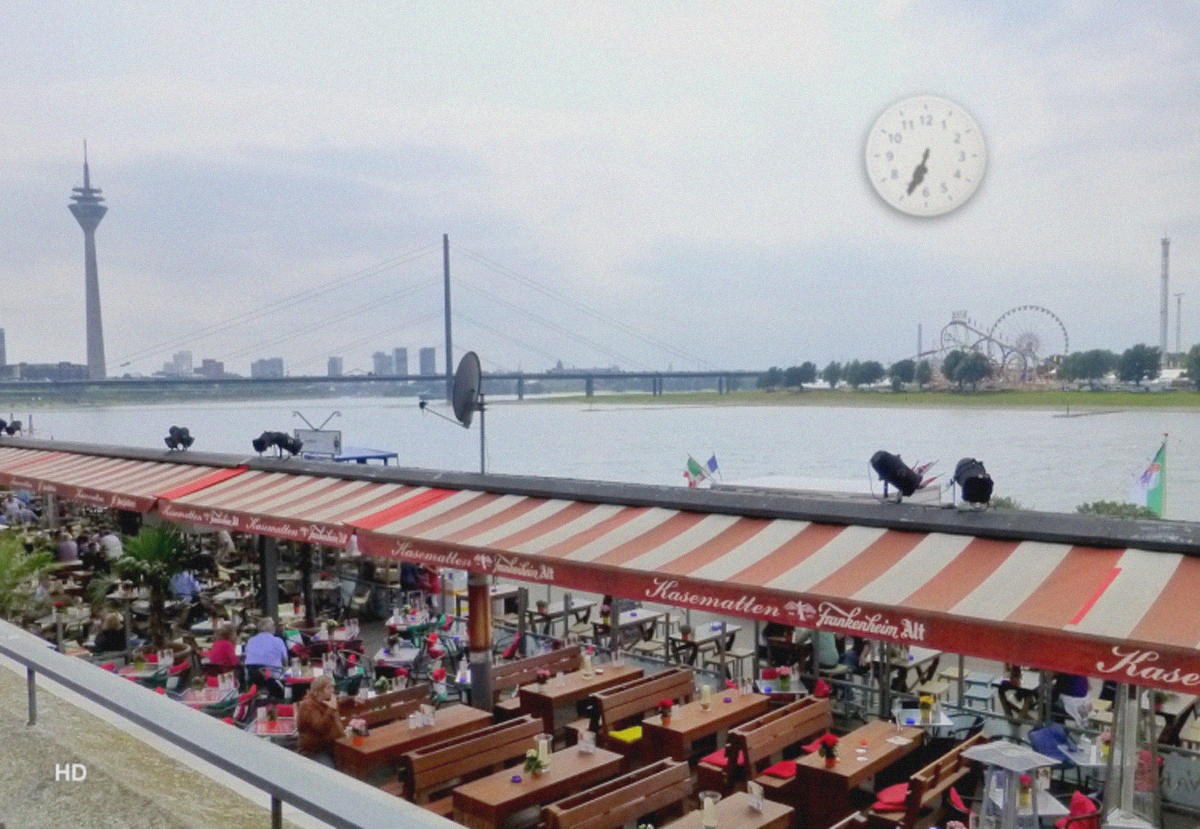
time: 6:34
